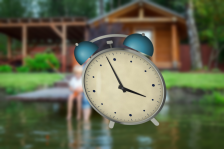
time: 3:58
